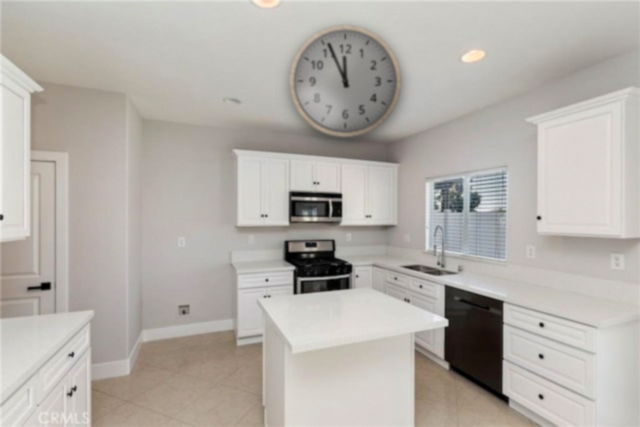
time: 11:56
